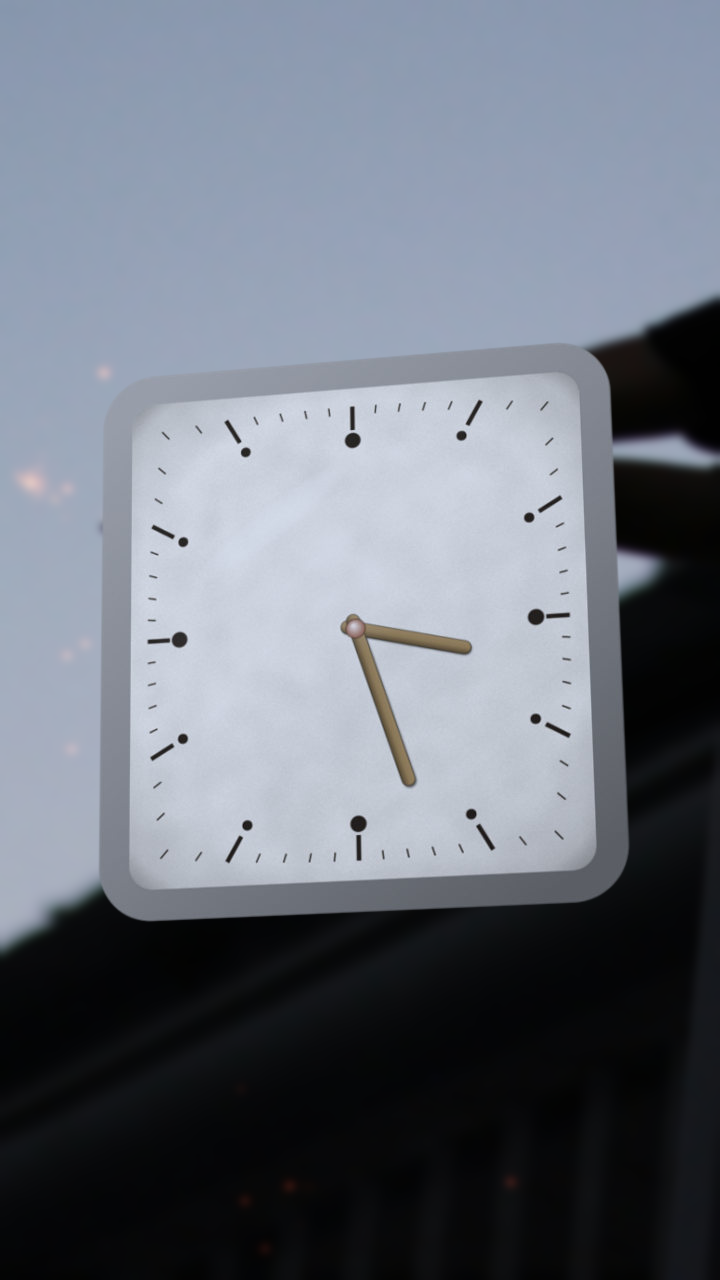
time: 3:27
